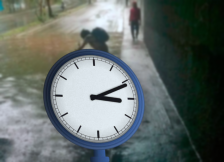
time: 3:11
